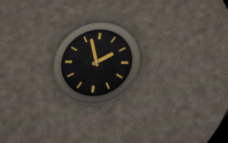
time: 1:57
